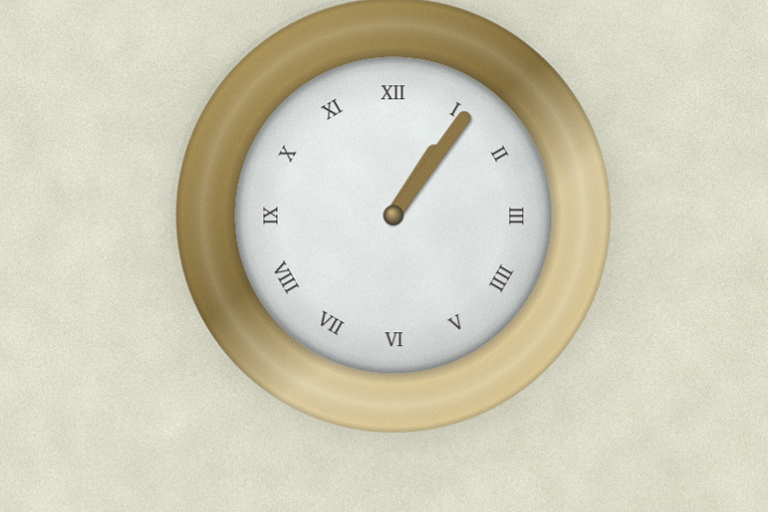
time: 1:06
